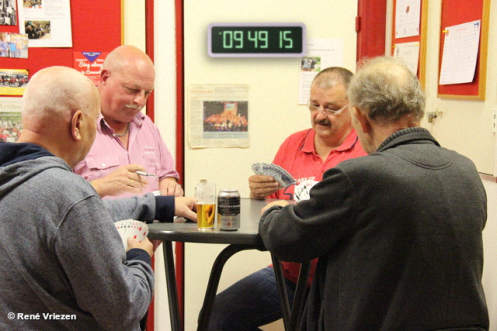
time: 9:49:15
